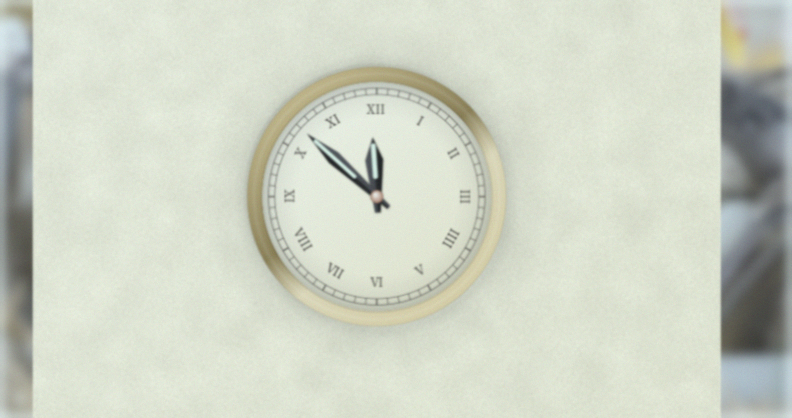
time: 11:52
